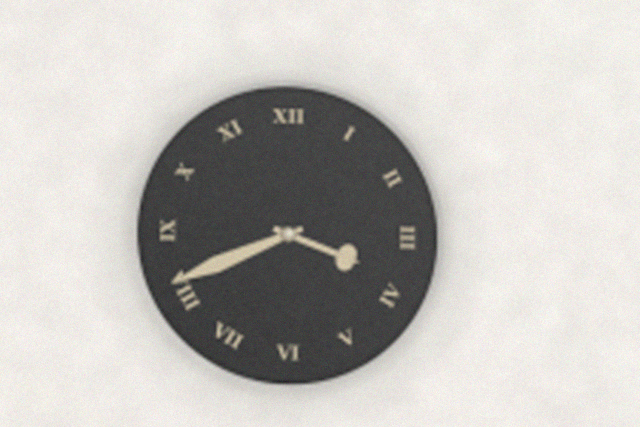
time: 3:41
